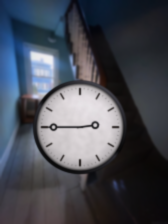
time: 2:45
